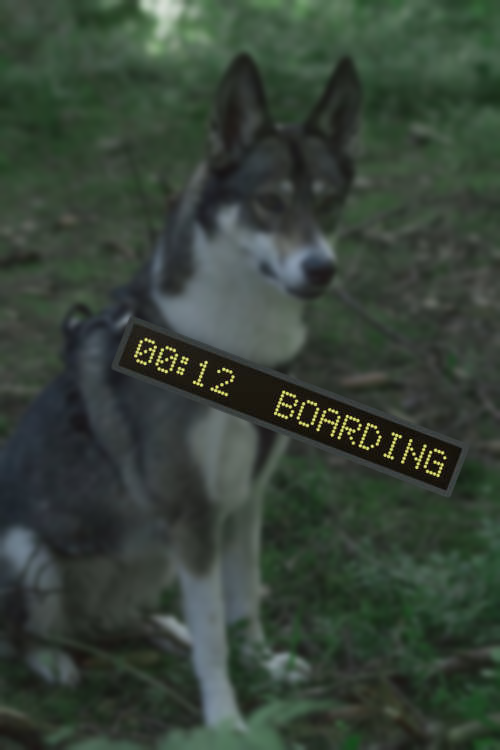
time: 0:12
